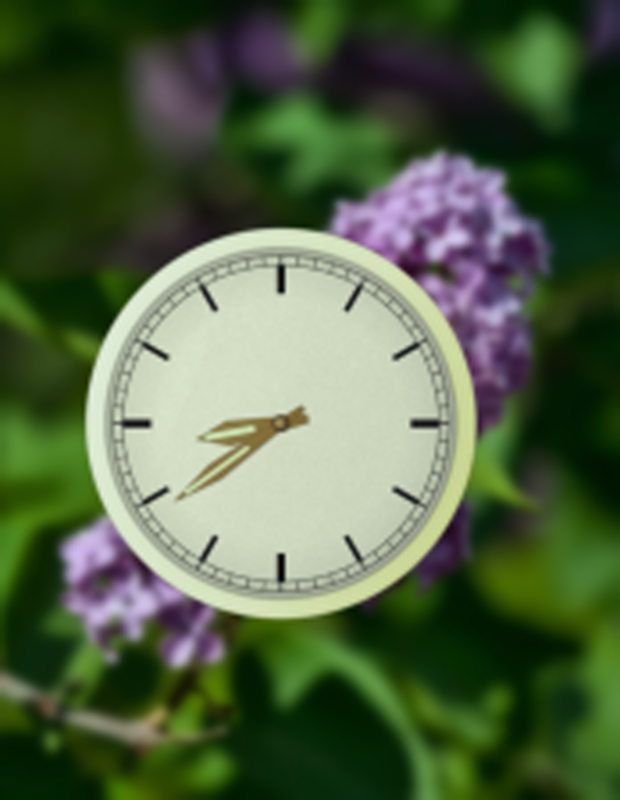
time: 8:39
